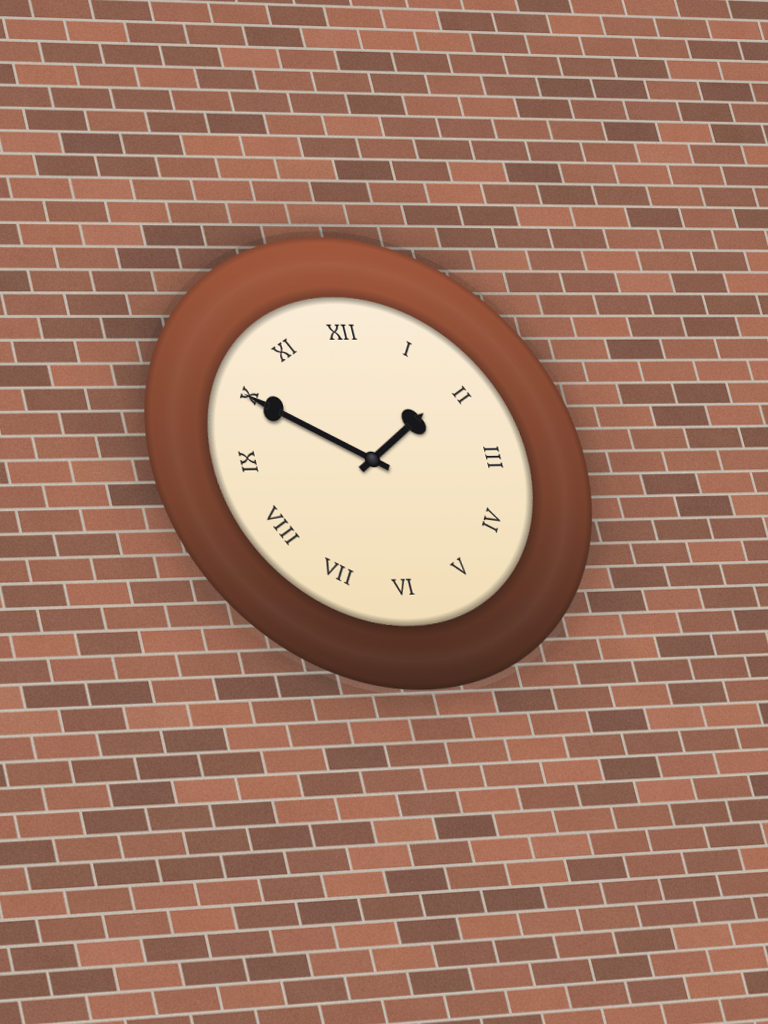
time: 1:50
